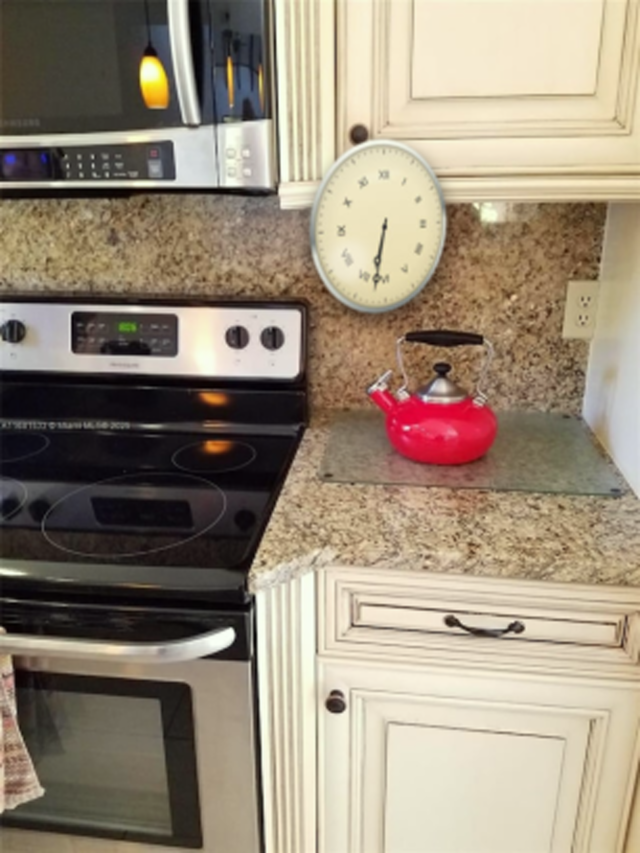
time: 6:32
